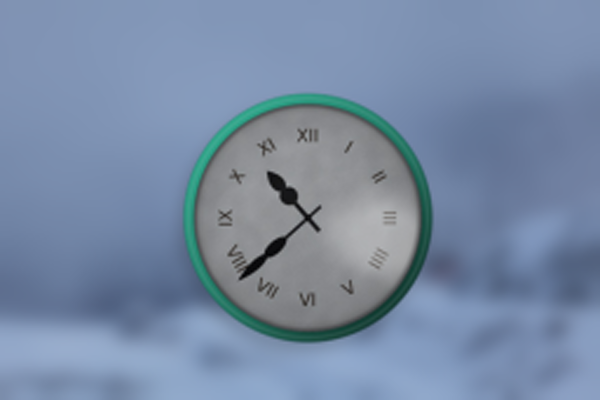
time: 10:38
